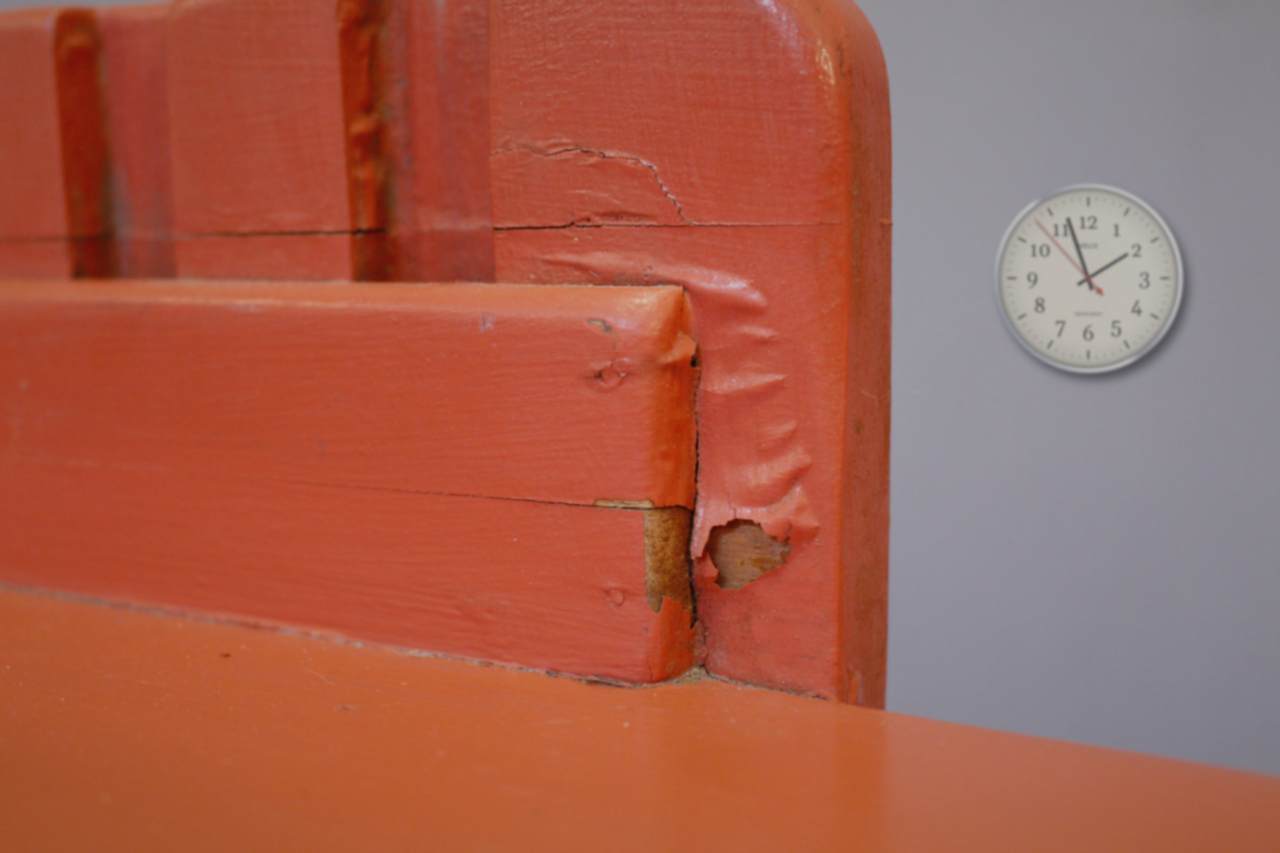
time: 1:56:53
